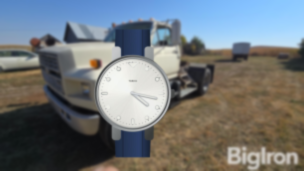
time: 4:17
